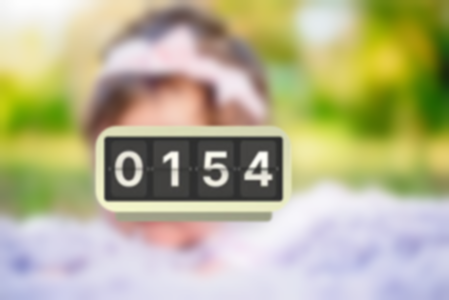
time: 1:54
